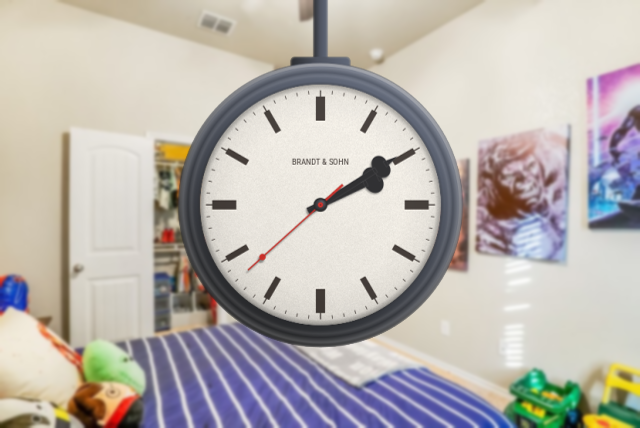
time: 2:09:38
